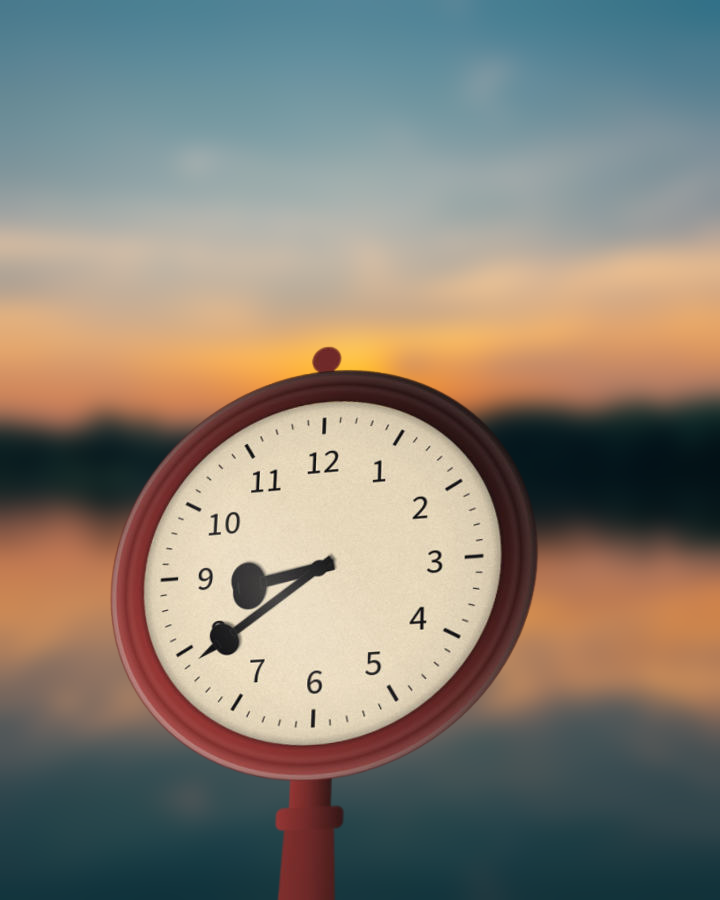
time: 8:39
